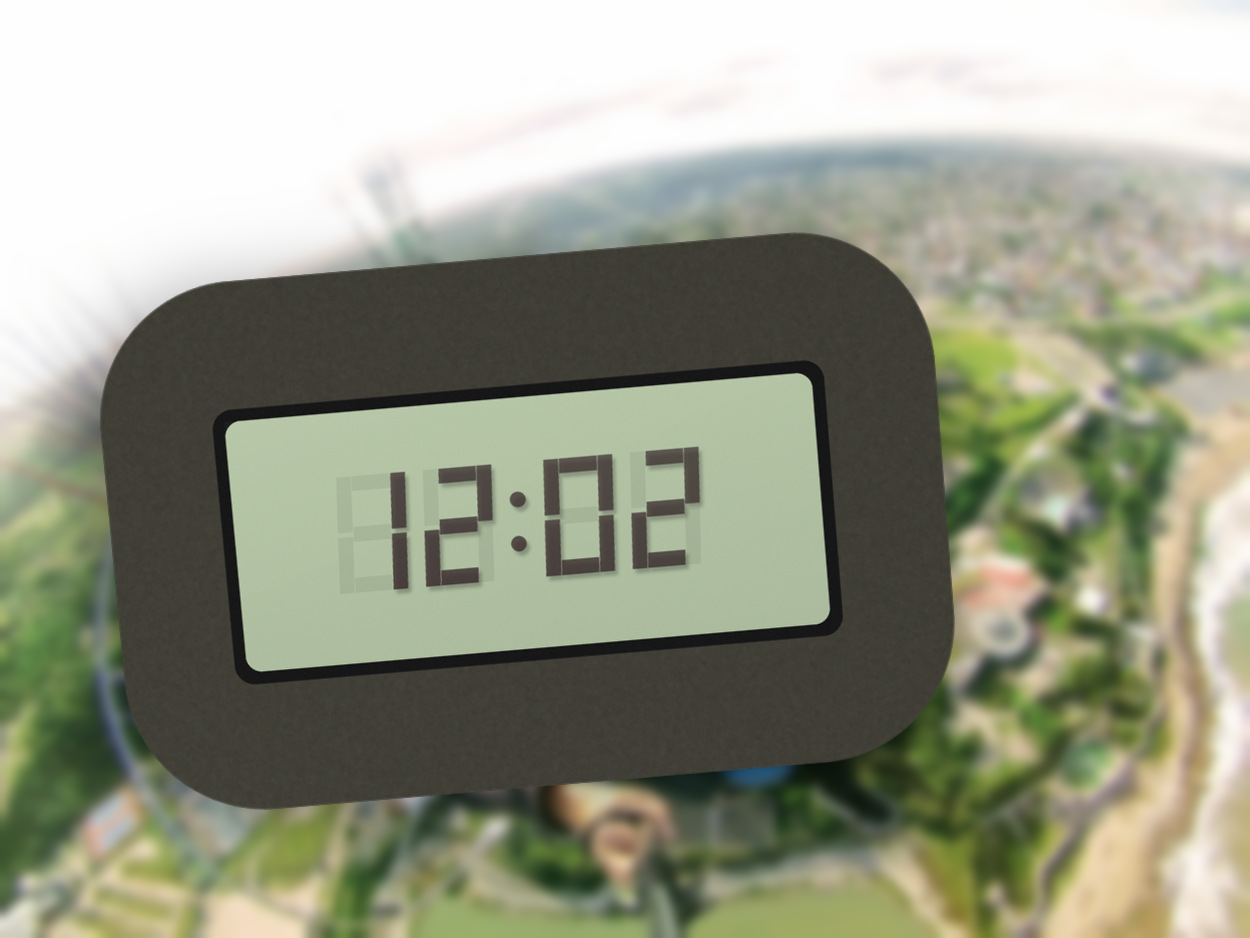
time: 12:02
